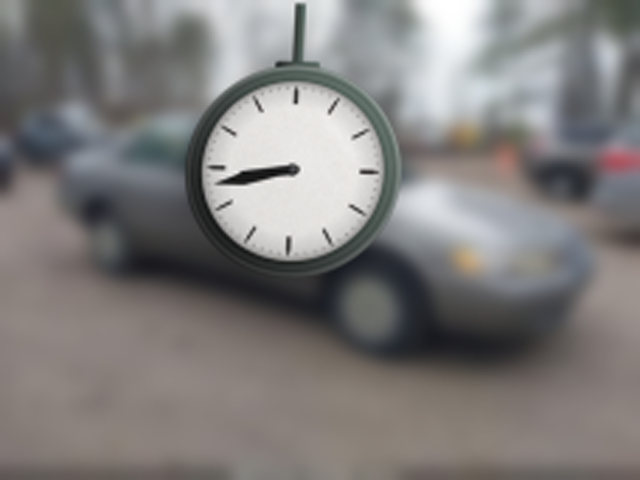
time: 8:43
